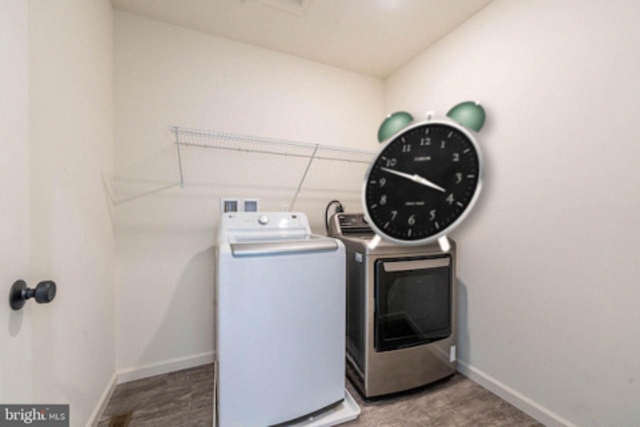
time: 3:48
